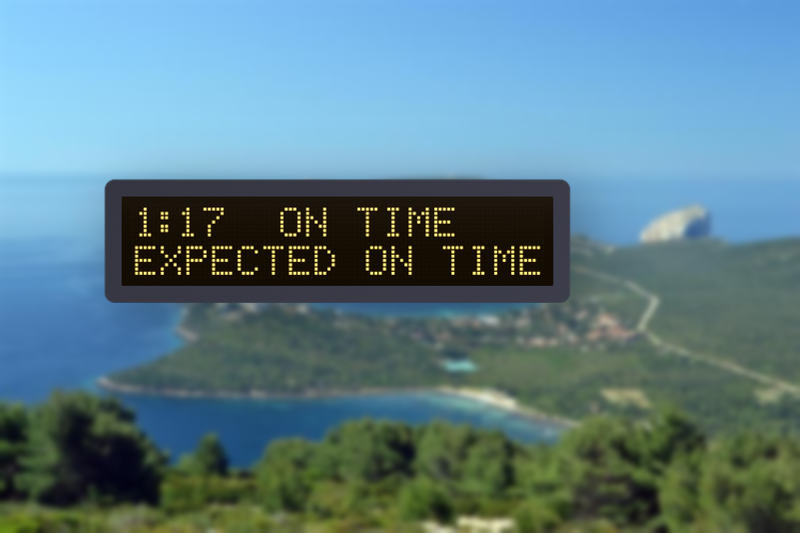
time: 1:17
